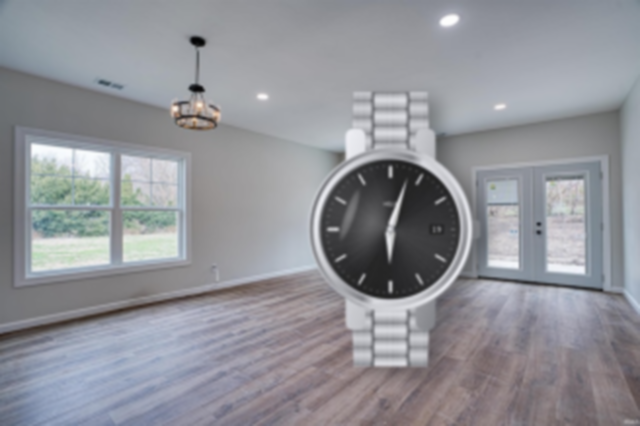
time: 6:03
